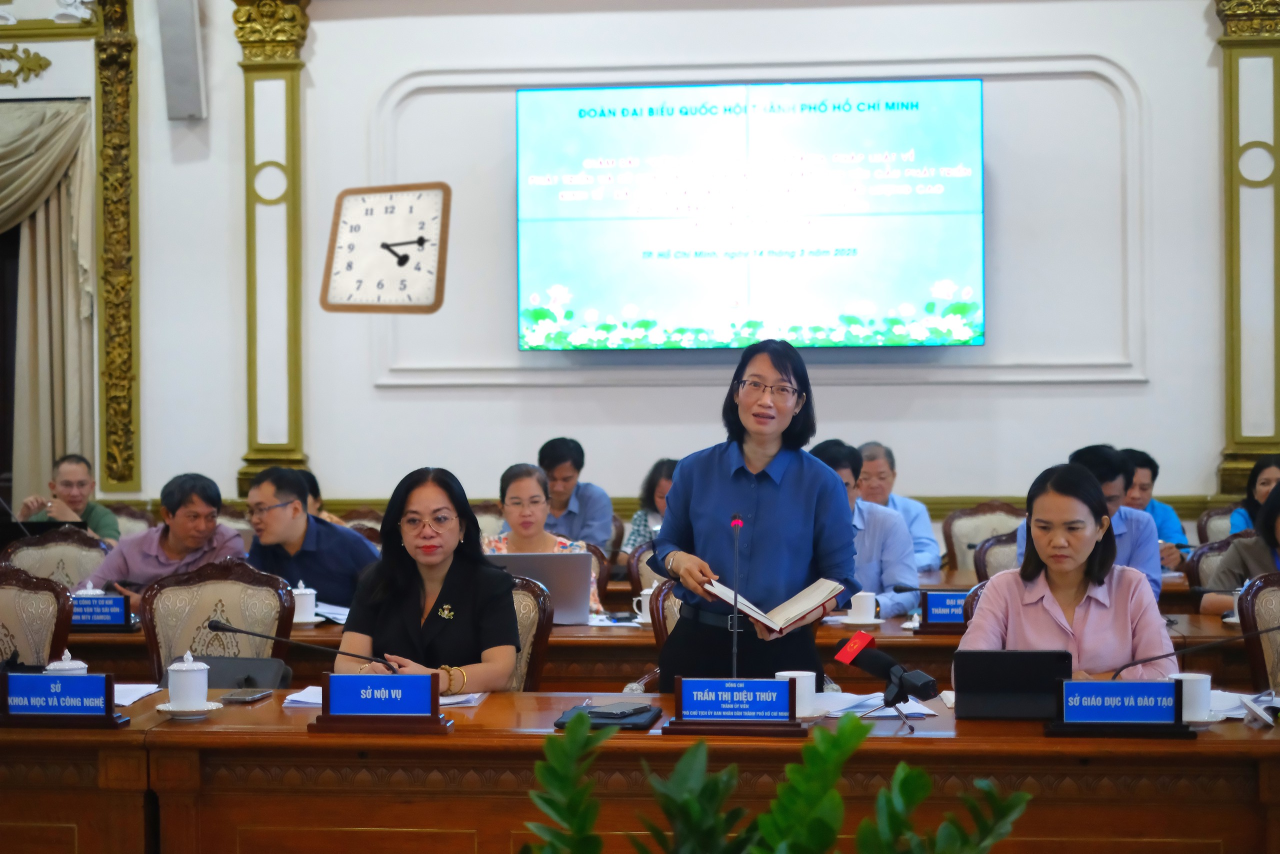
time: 4:14
